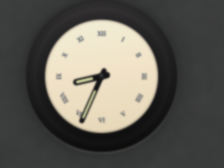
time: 8:34
